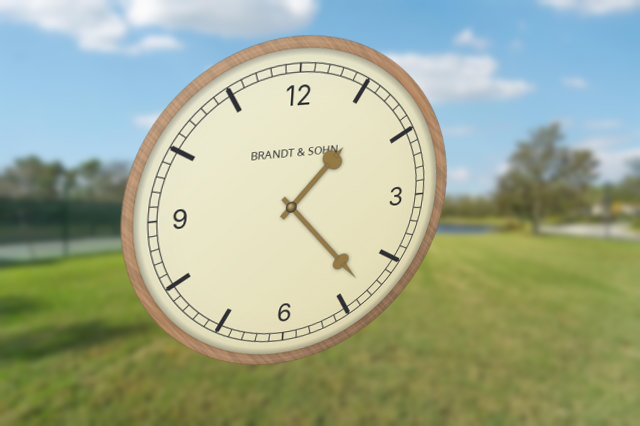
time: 1:23
